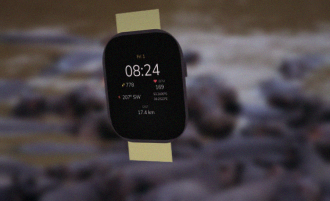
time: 8:24
